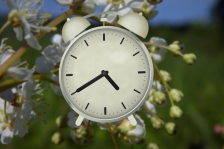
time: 4:40
